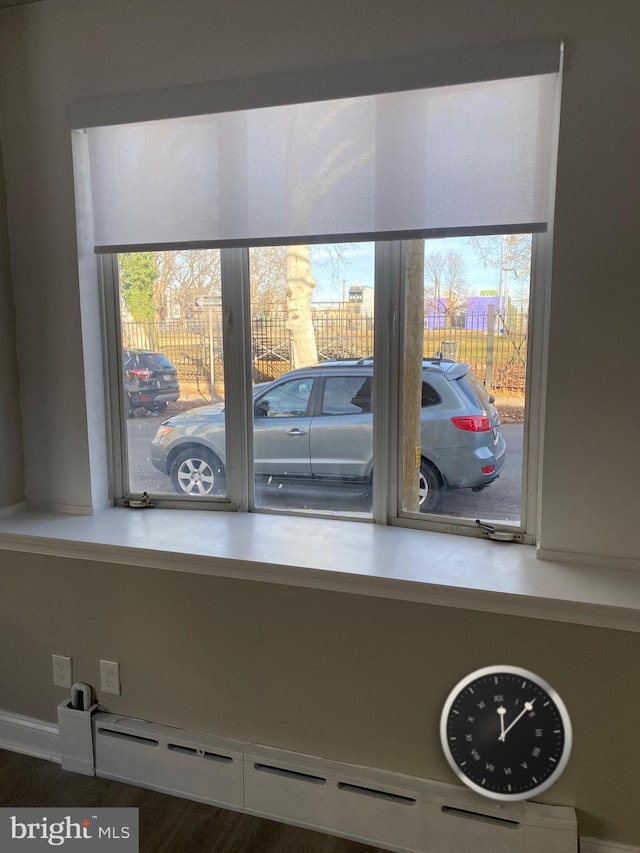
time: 12:08
